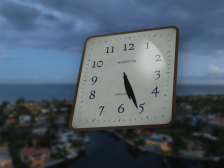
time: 5:26
